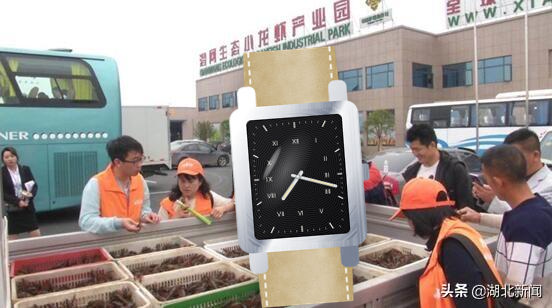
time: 7:18
